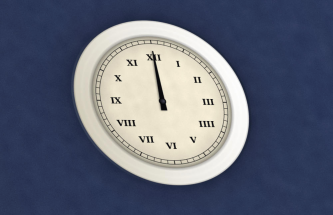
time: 12:00
